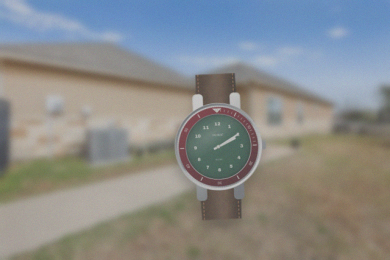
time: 2:10
